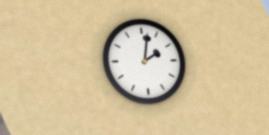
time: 2:02
